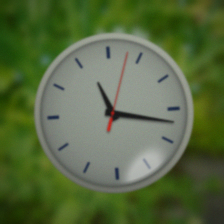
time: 11:17:03
